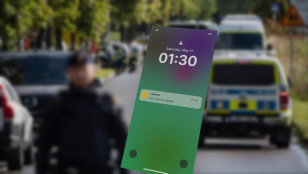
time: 1:30
